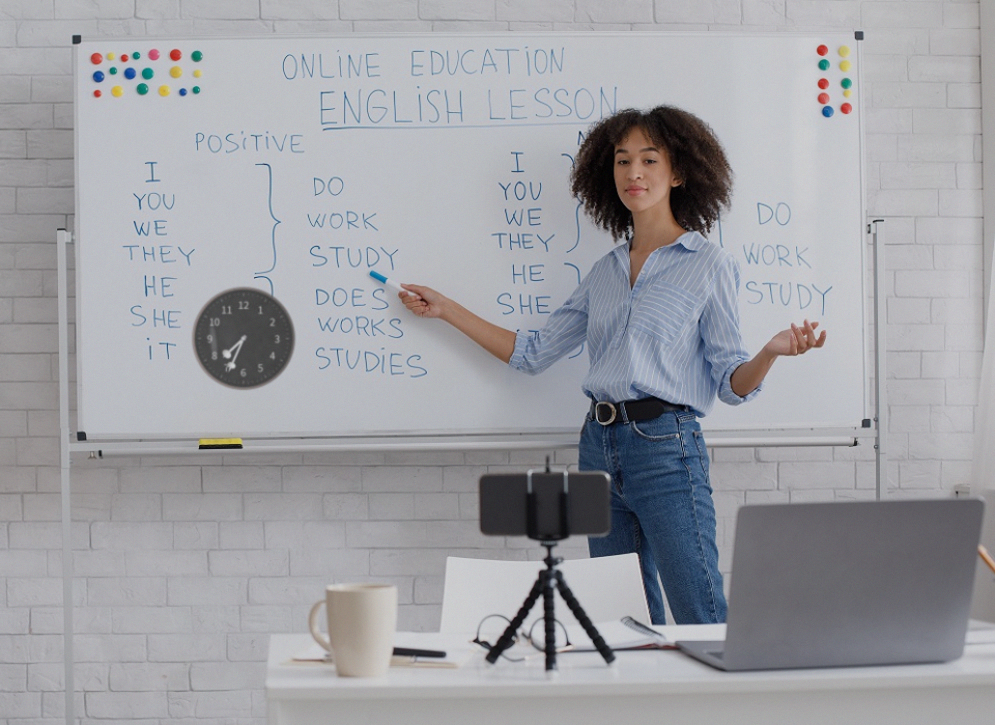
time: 7:34
